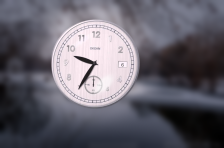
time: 9:35
